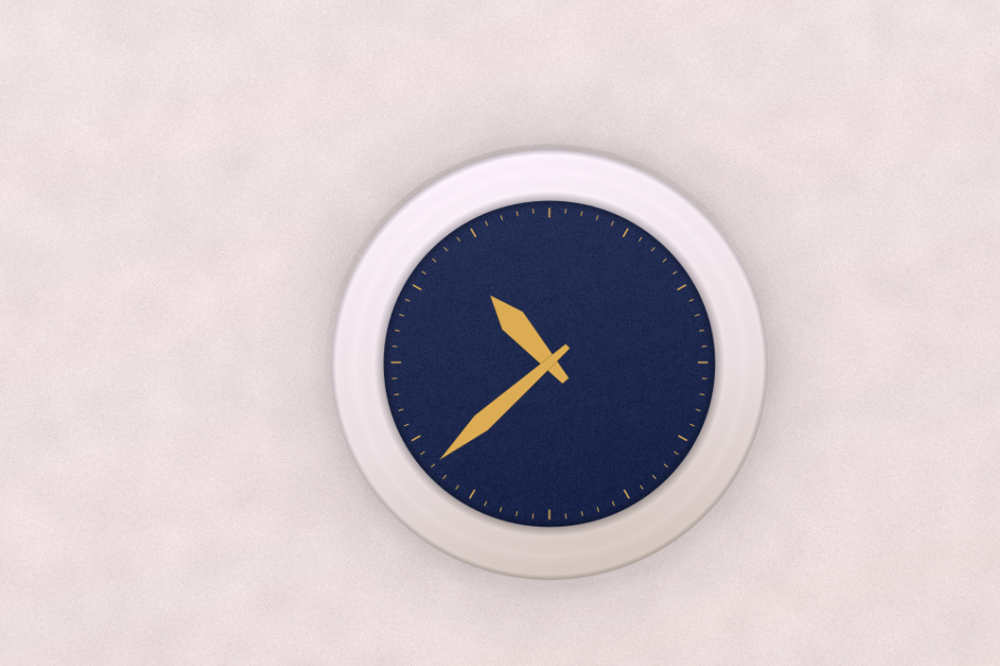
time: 10:38
